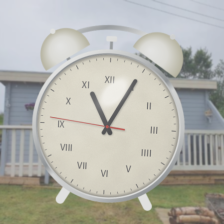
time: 11:04:46
